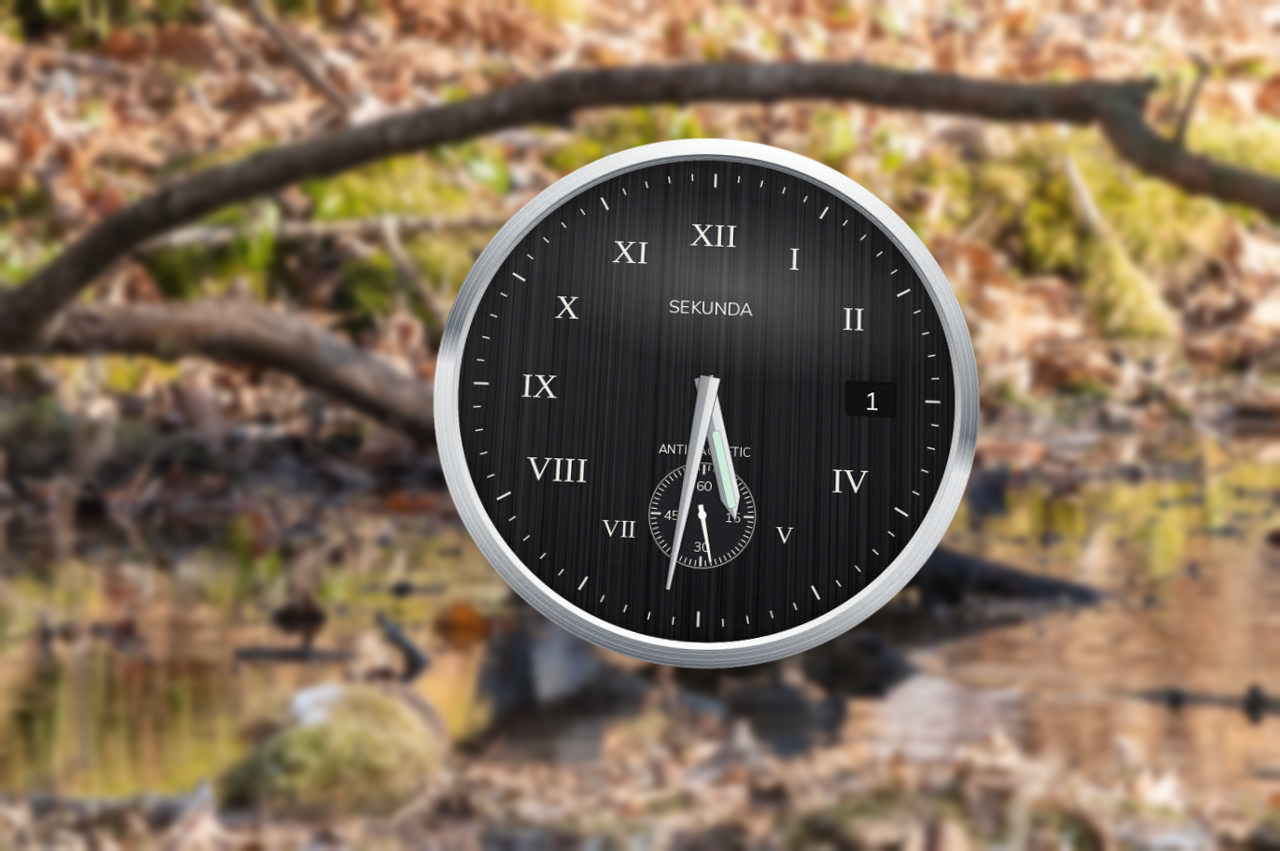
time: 5:31:28
